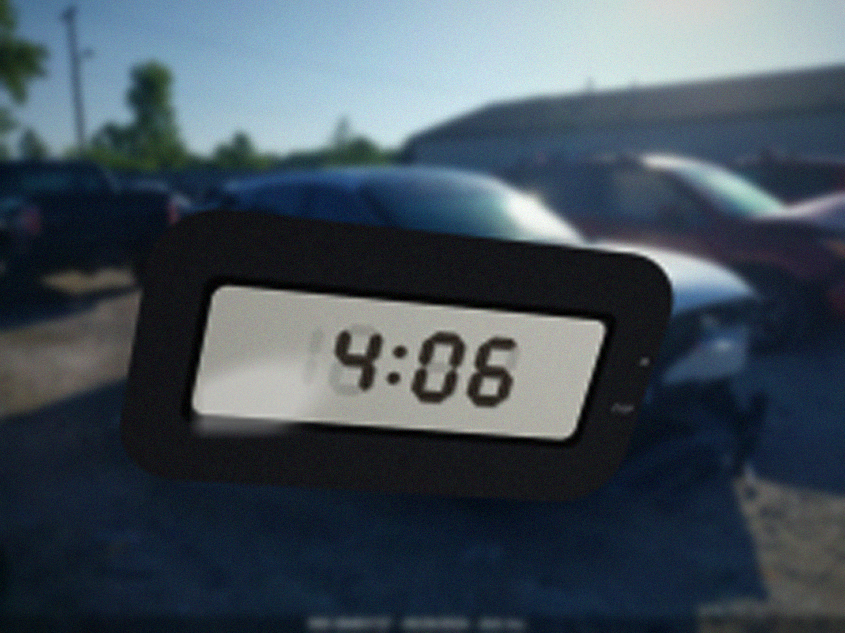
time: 4:06
